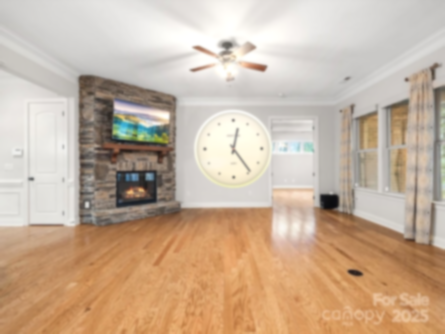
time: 12:24
